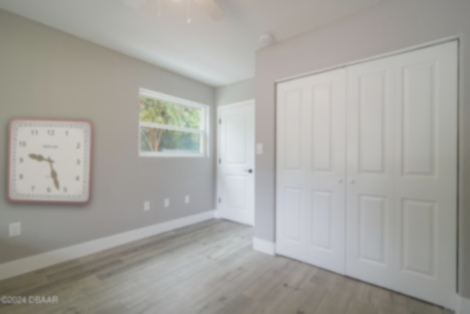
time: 9:27
